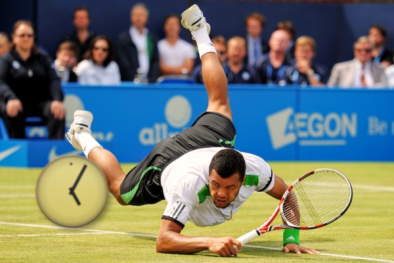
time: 5:05
